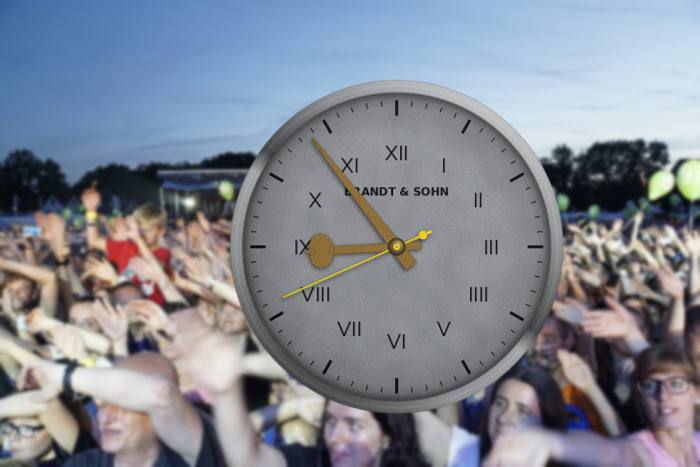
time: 8:53:41
